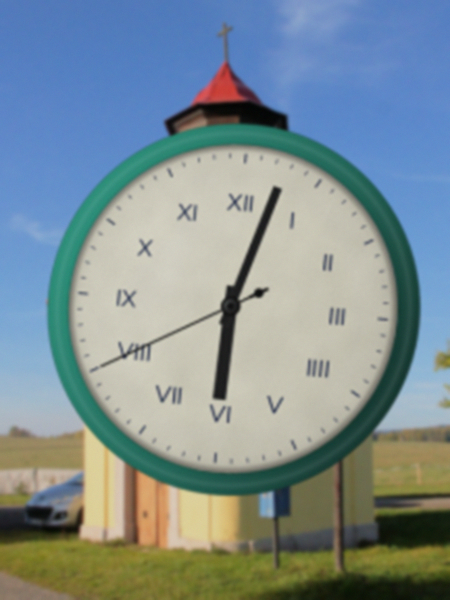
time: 6:02:40
